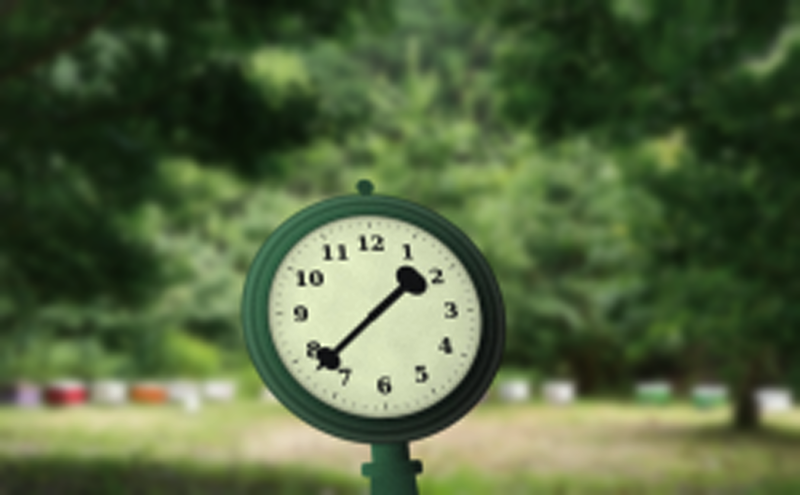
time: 1:38
